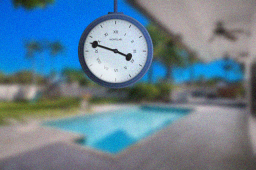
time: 3:48
